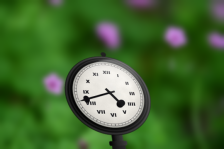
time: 4:42
